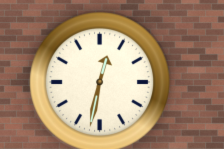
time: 12:32
